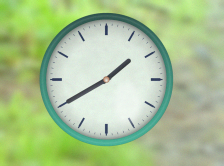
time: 1:40
